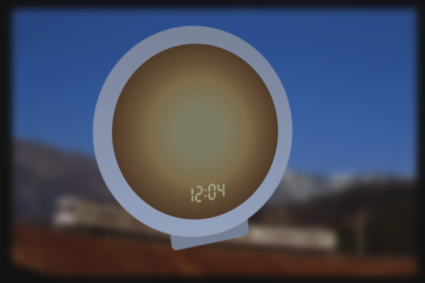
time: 12:04
